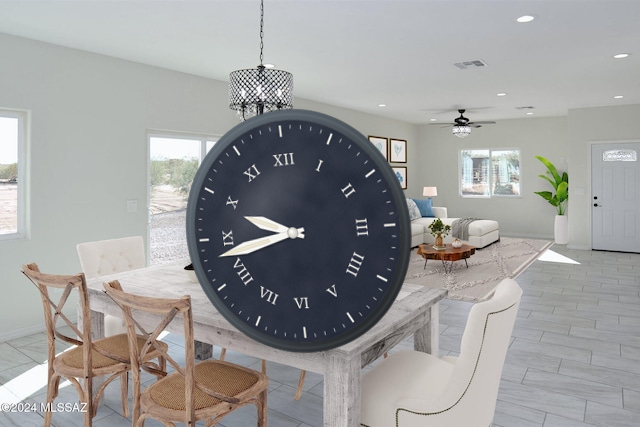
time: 9:43
